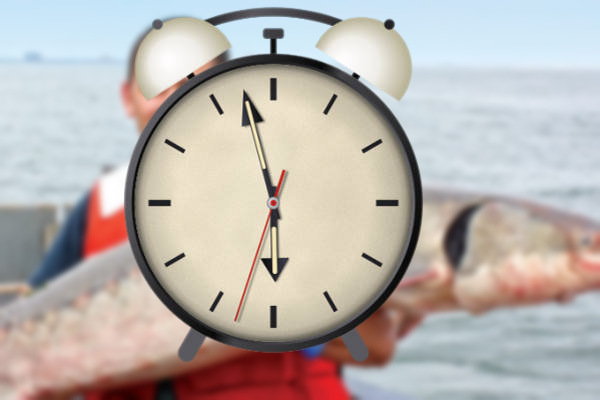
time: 5:57:33
